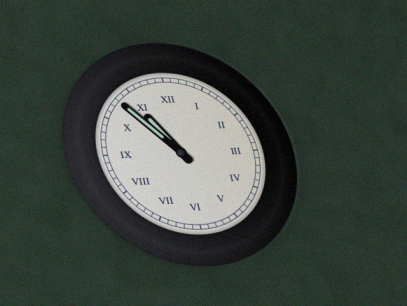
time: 10:53
